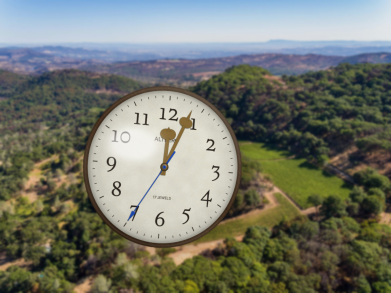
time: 12:03:35
